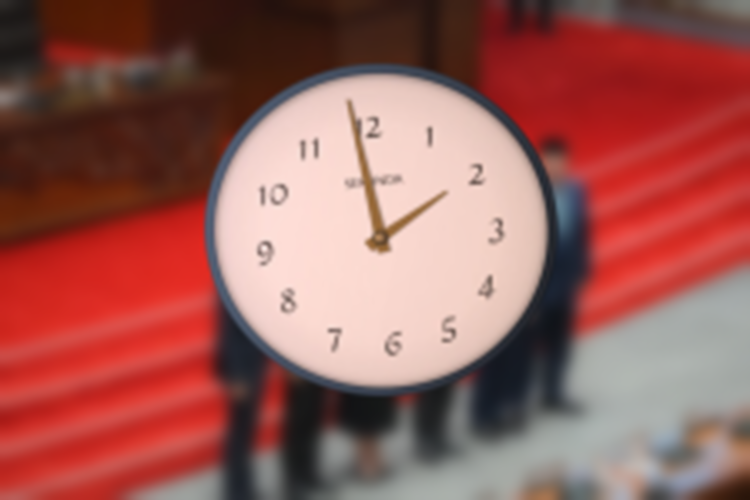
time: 1:59
